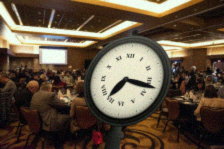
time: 7:17
